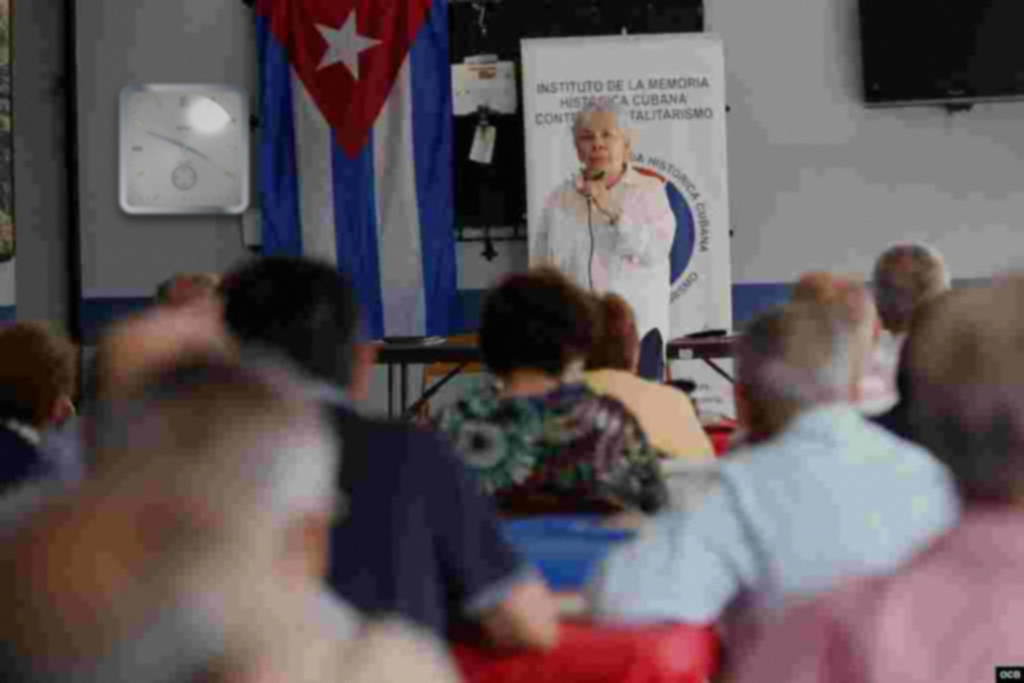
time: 3:49
